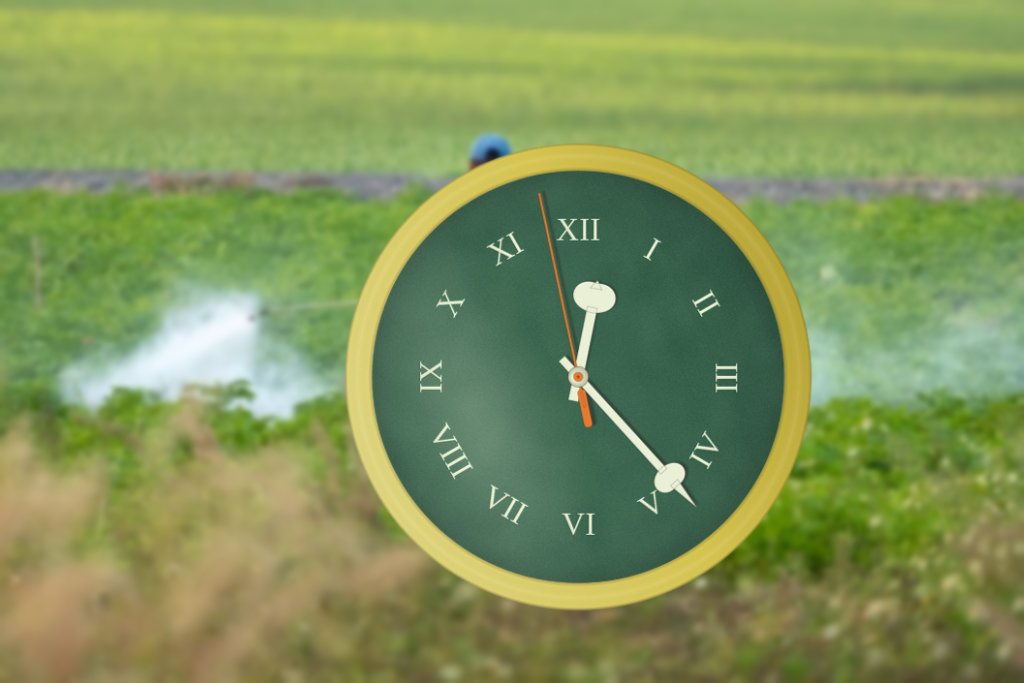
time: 12:22:58
